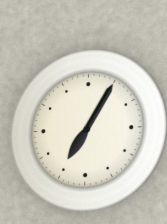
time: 7:05
